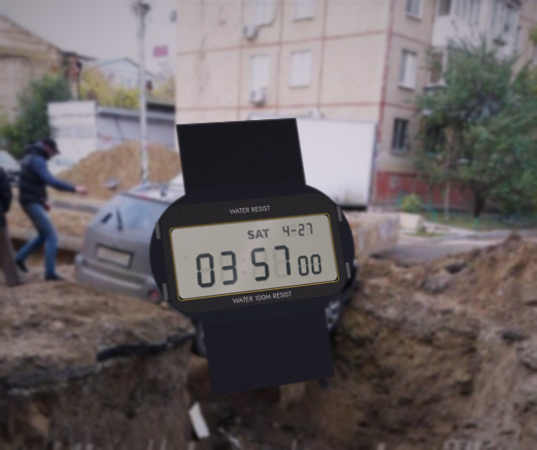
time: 3:57:00
